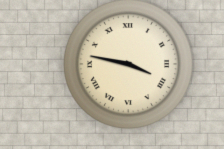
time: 3:47
